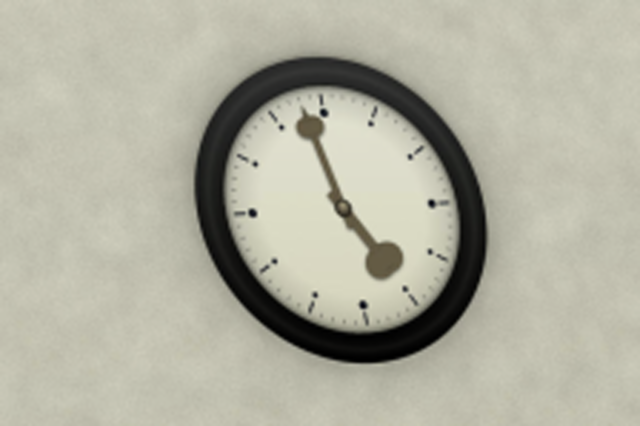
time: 4:58
